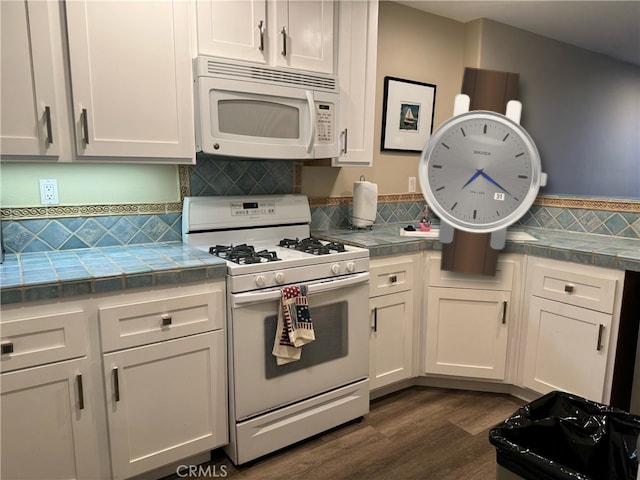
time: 7:20
